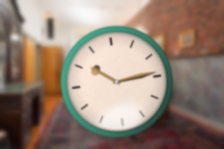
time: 10:14
